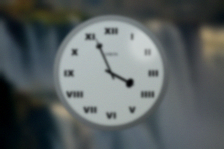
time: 3:56
